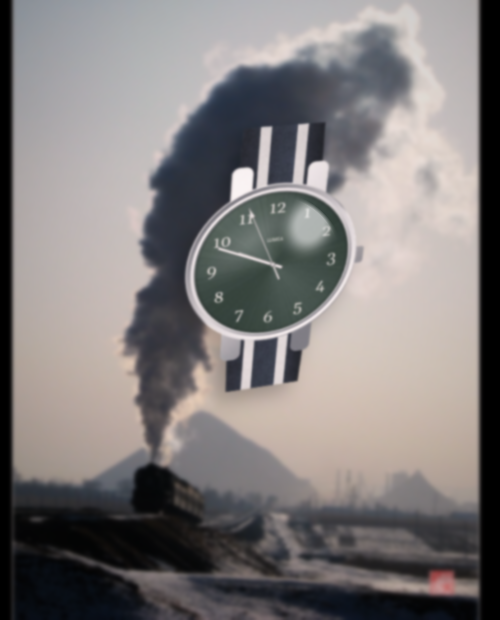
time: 9:48:56
